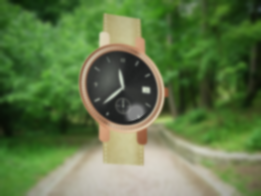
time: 11:38
